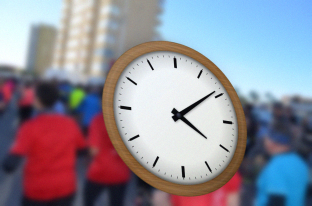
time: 4:09
